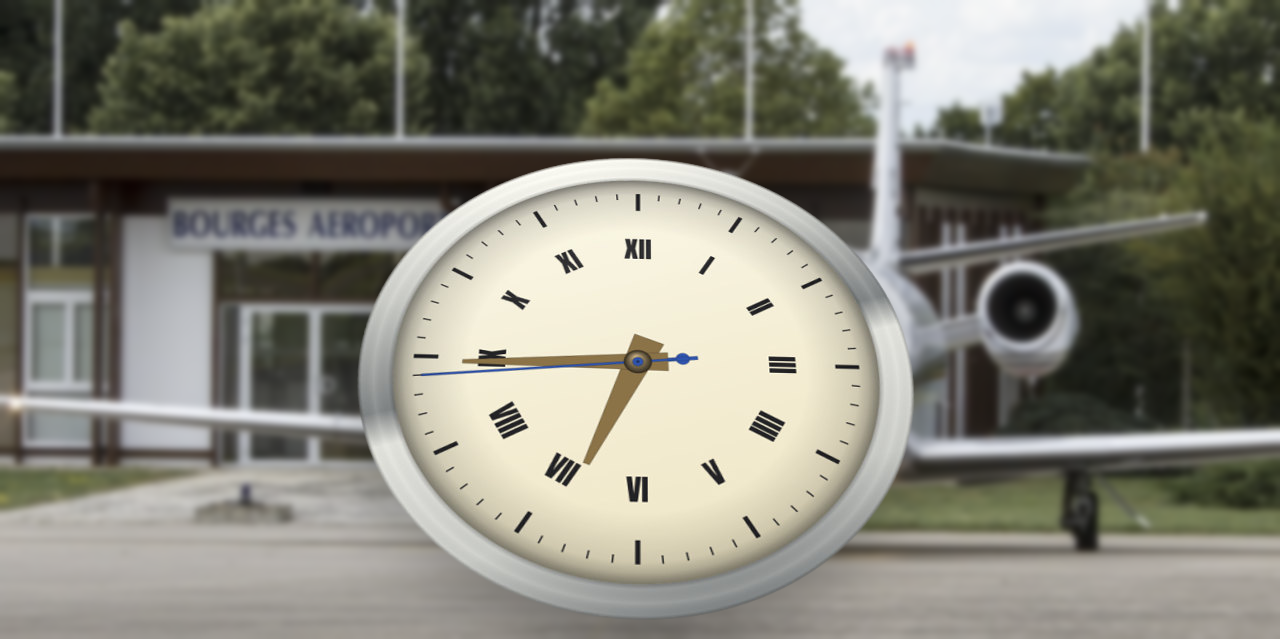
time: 6:44:44
